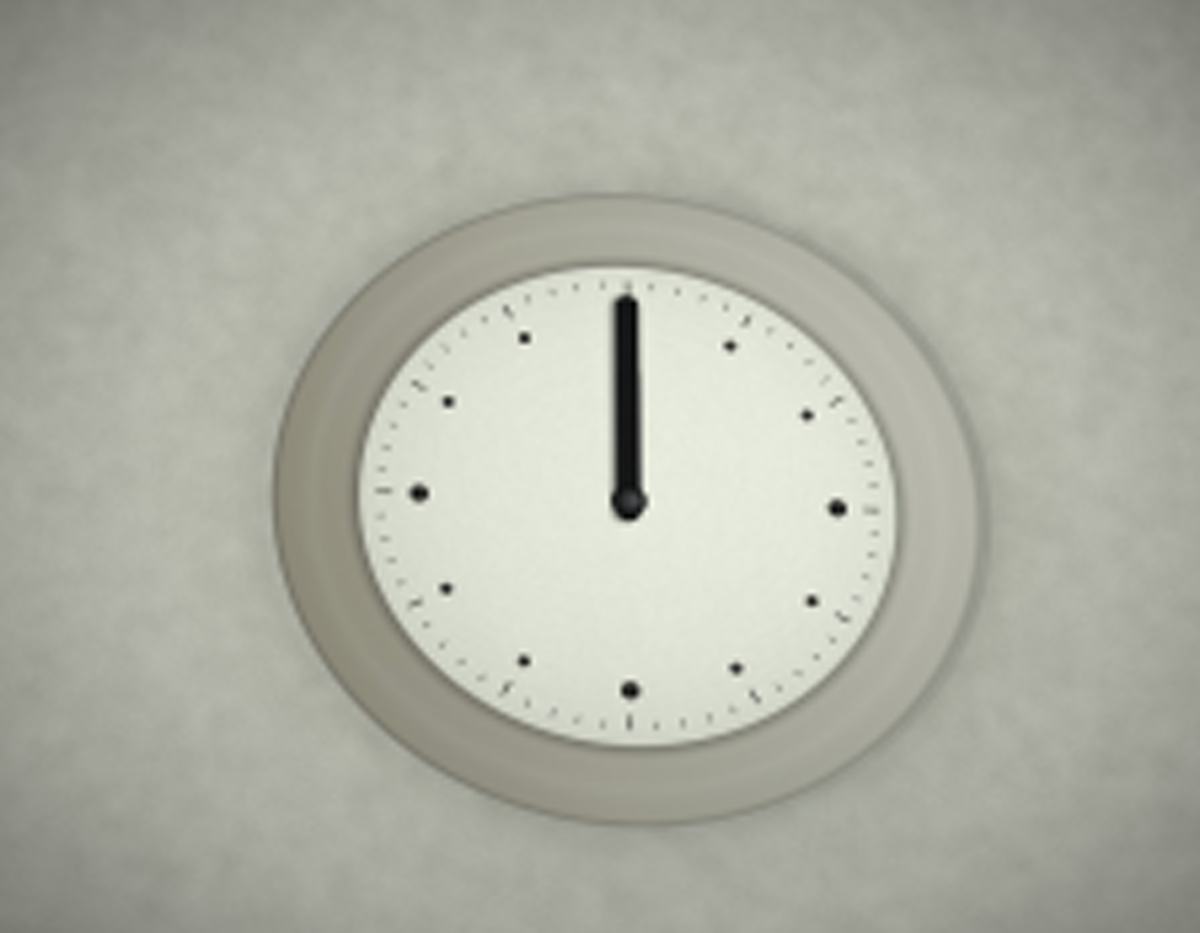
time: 12:00
